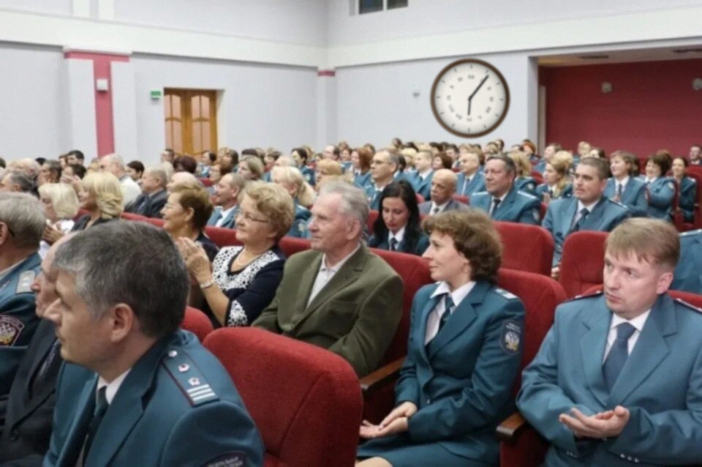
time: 6:06
